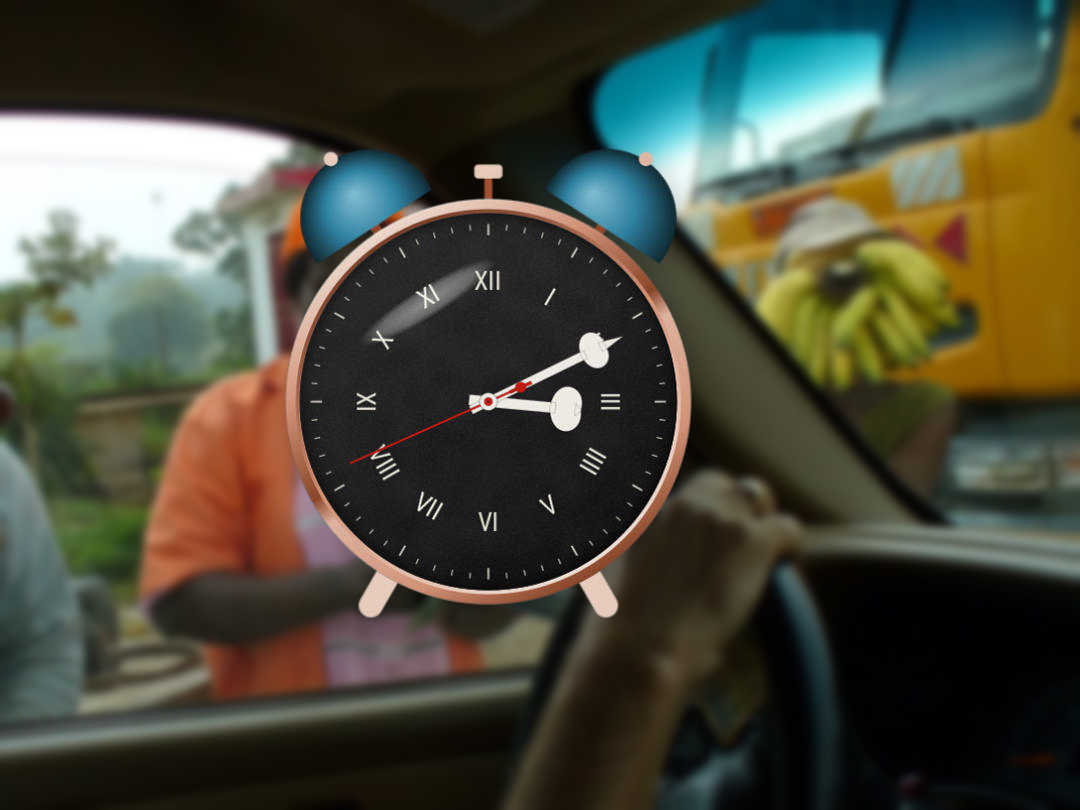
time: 3:10:41
